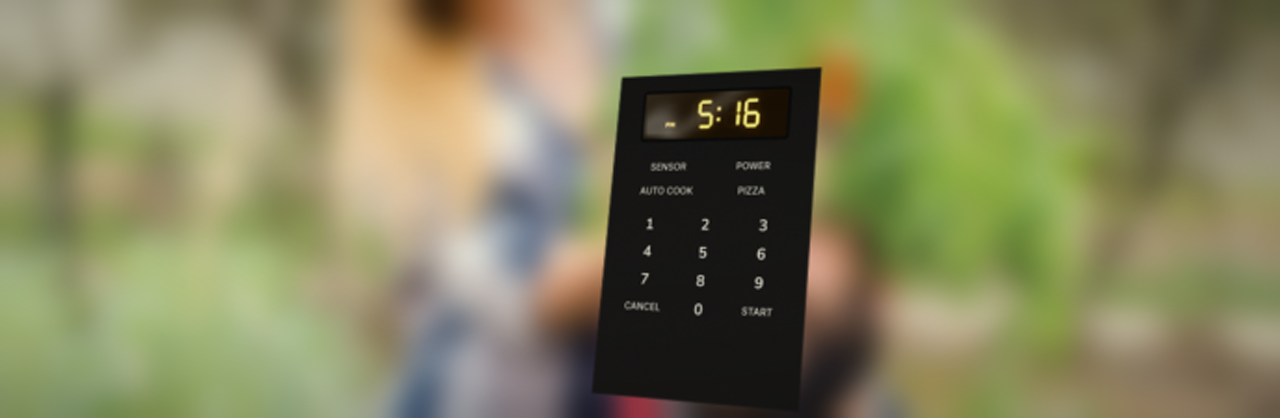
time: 5:16
